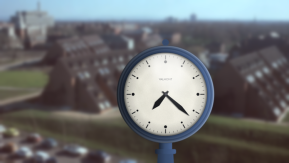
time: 7:22
